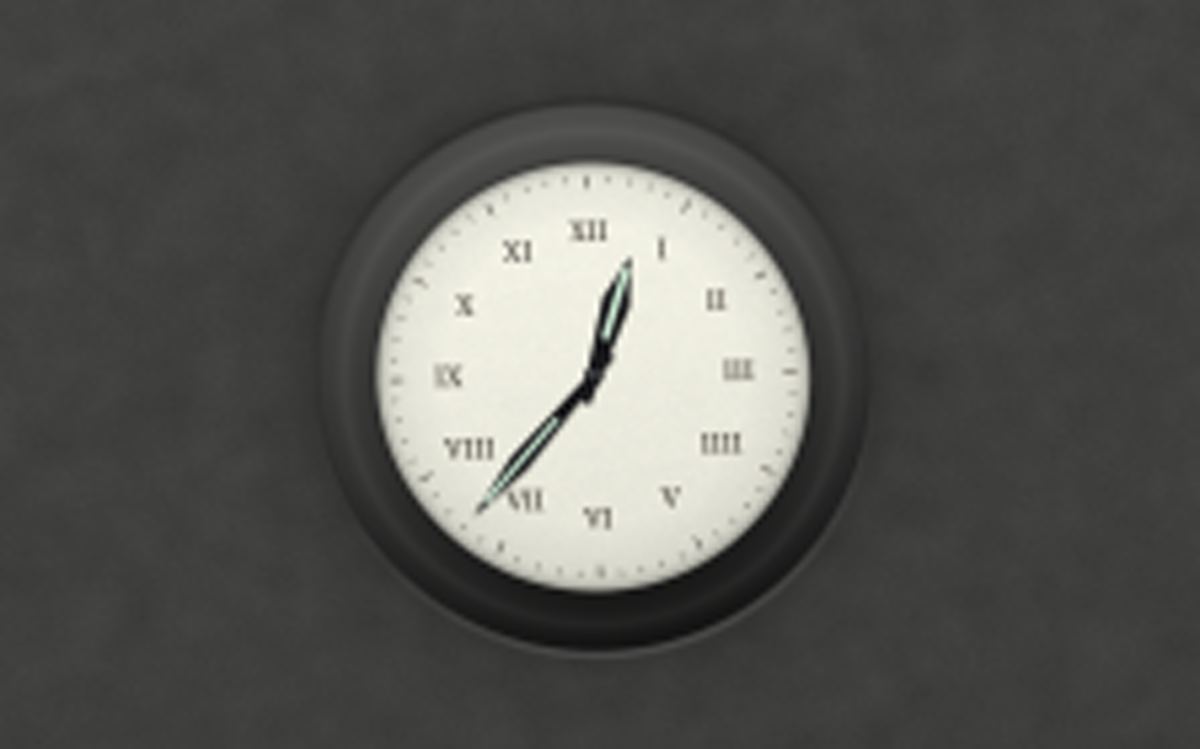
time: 12:37
